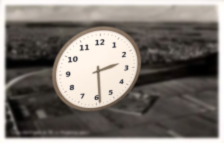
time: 2:29
